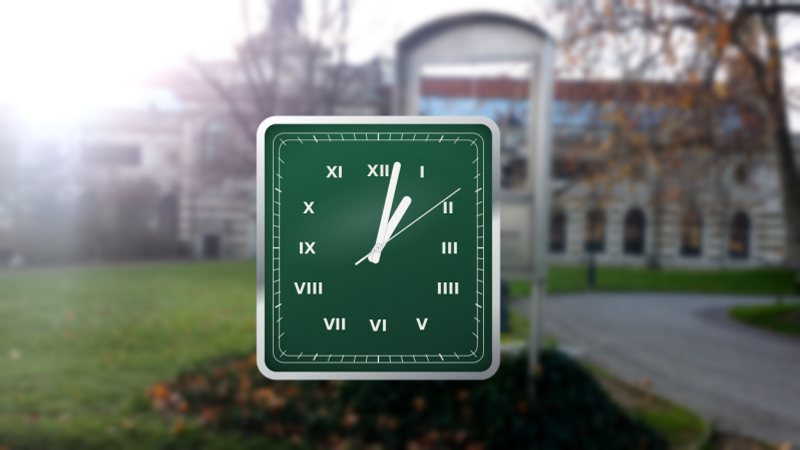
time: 1:02:09
